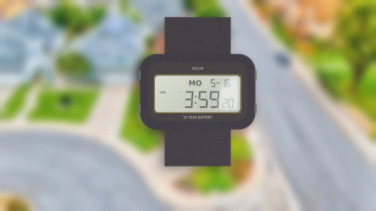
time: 3:59:20
